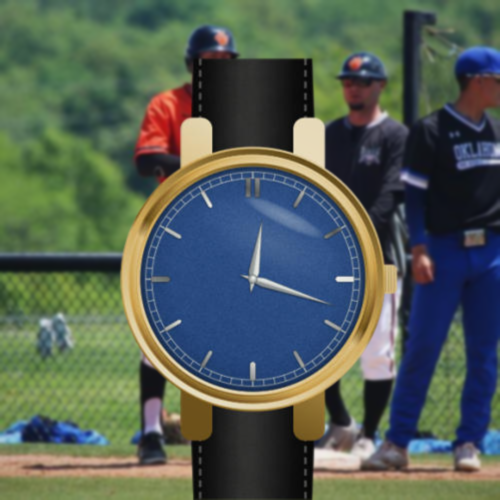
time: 12:18
